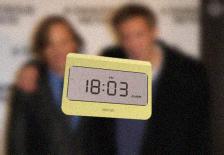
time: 18:03
